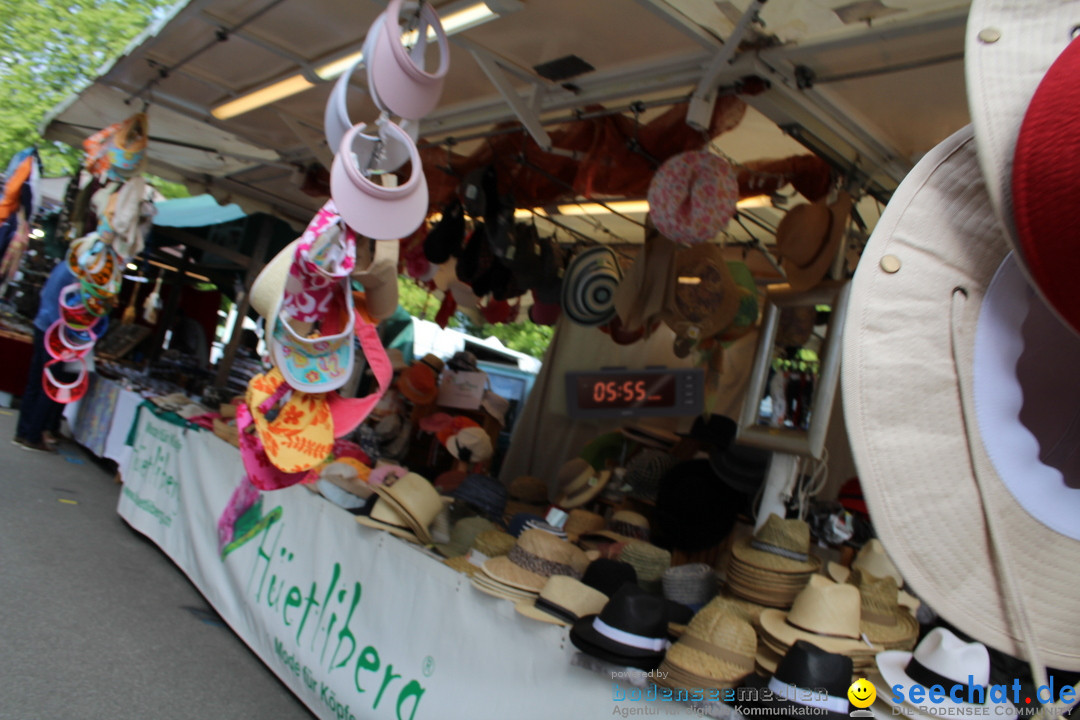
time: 5:55
